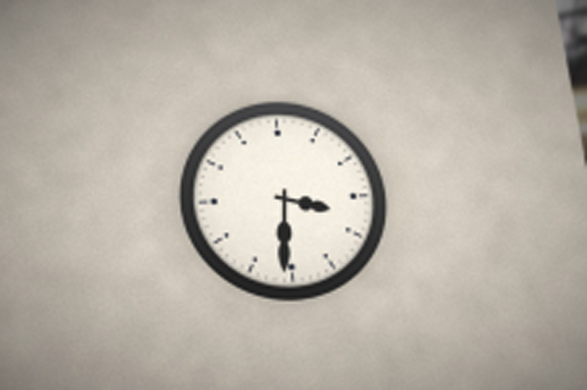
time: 3:31
